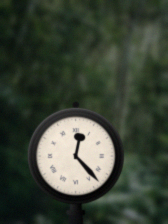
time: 12:23
